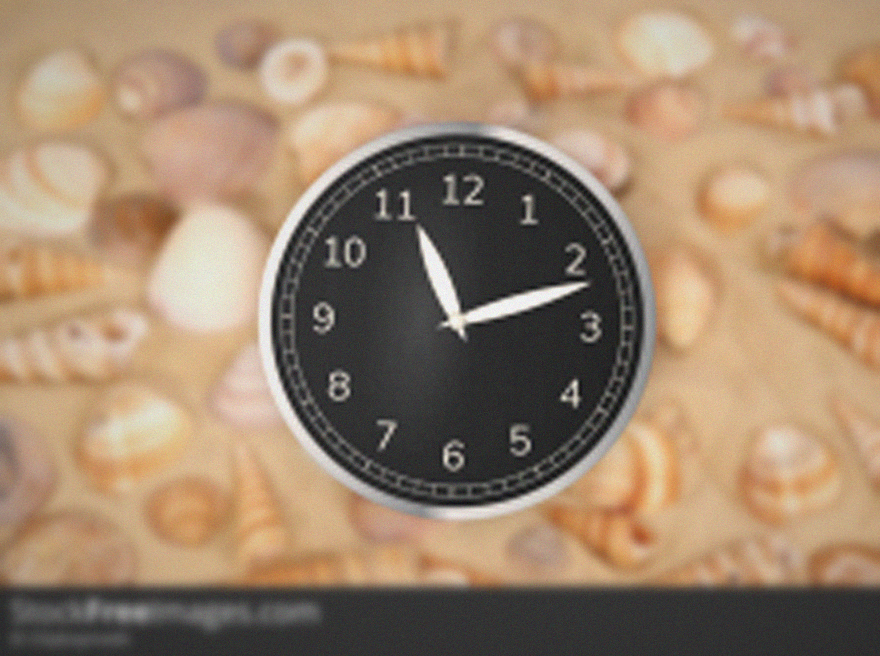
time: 11:12
